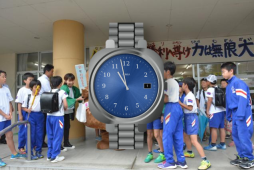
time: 10:58
